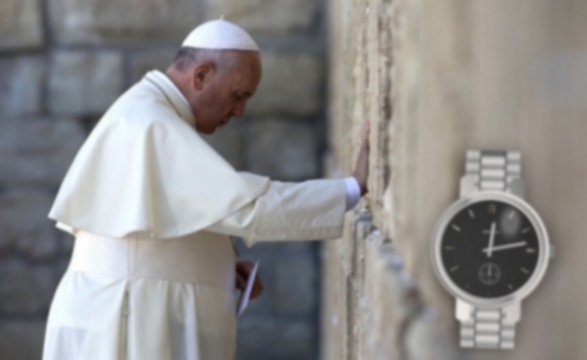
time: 12:13
